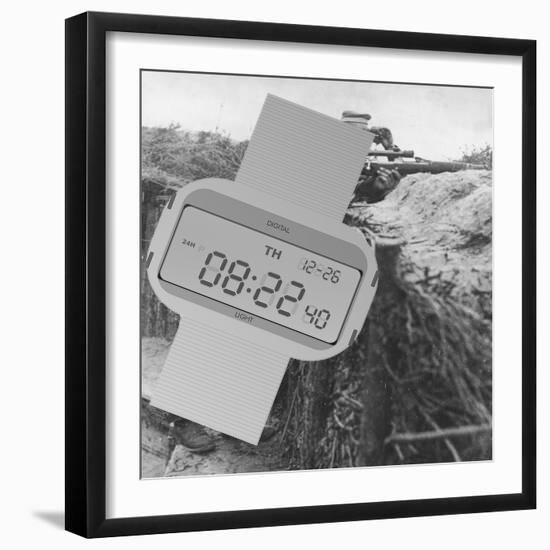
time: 8:22:40
